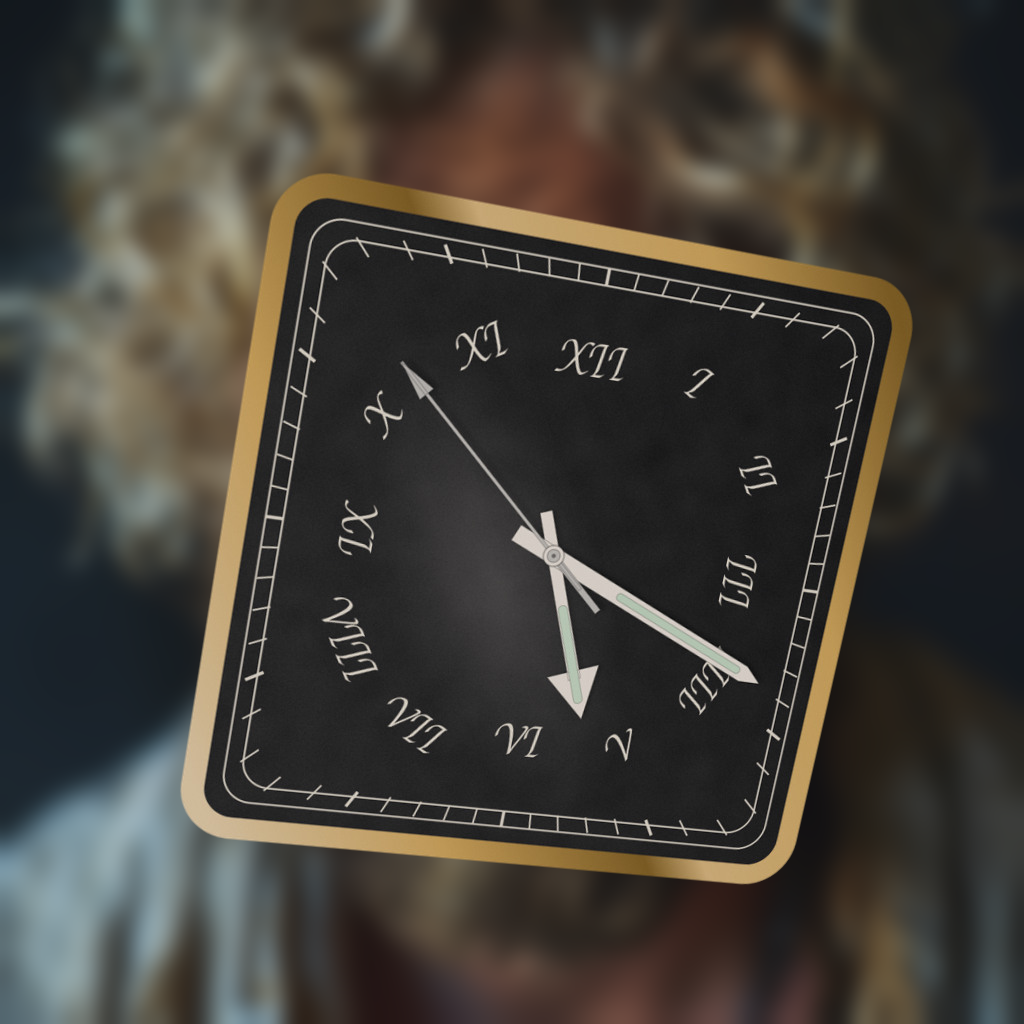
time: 5:18:52
